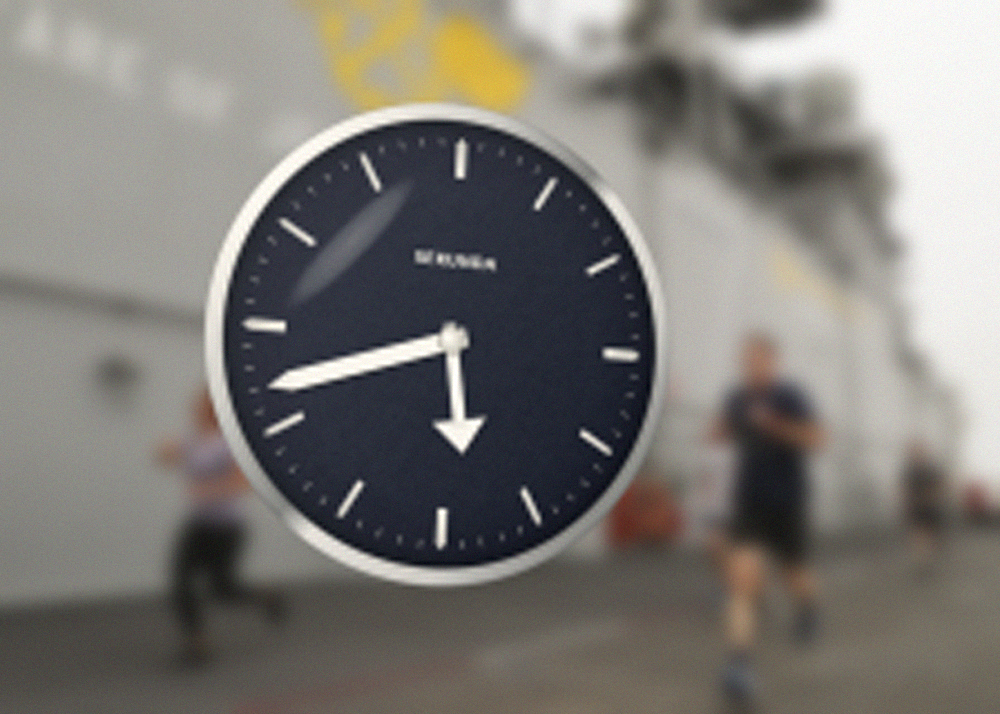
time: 5:42
